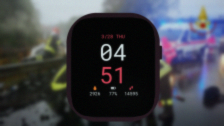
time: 4:51
